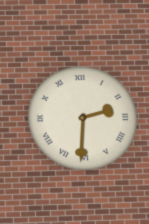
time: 2:31
